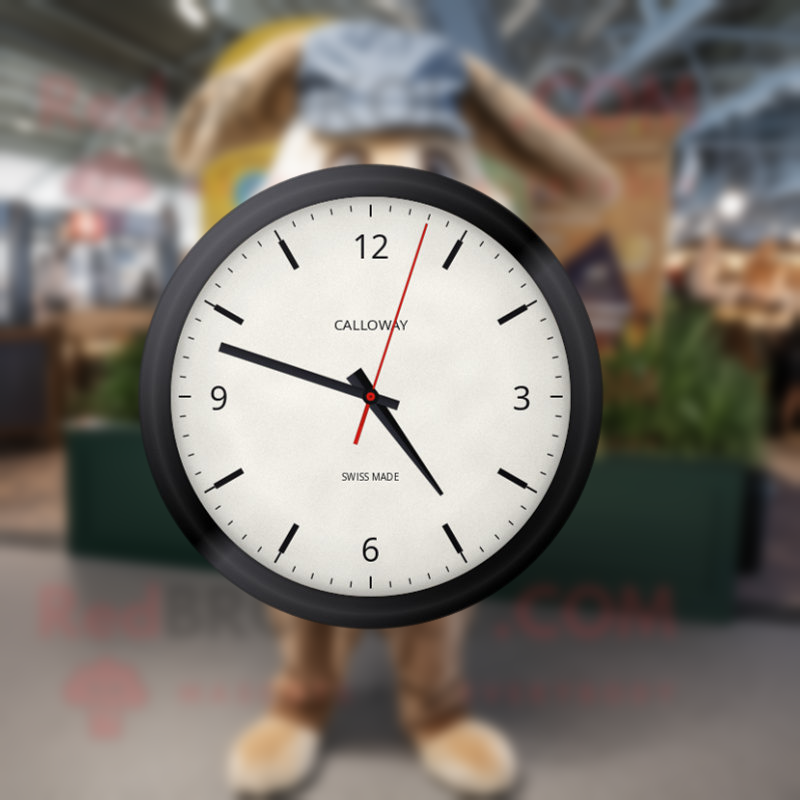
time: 4:48:03
